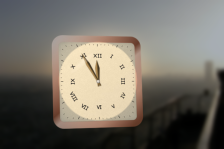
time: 11:55
